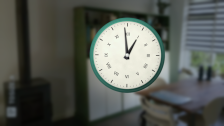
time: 12:59
